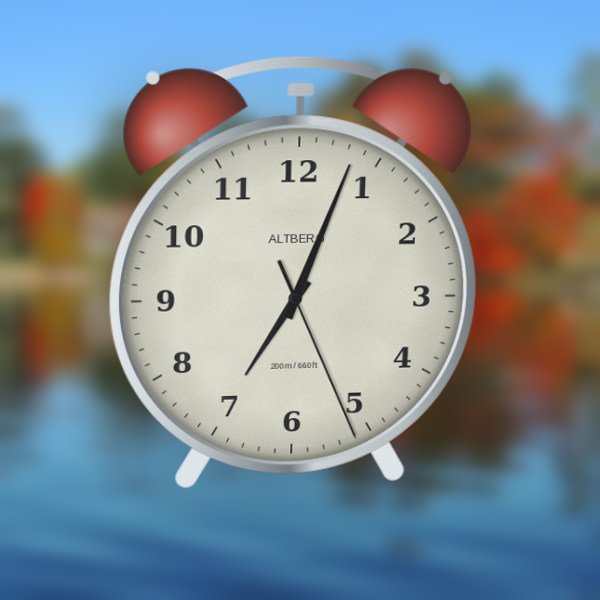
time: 7:03:26
